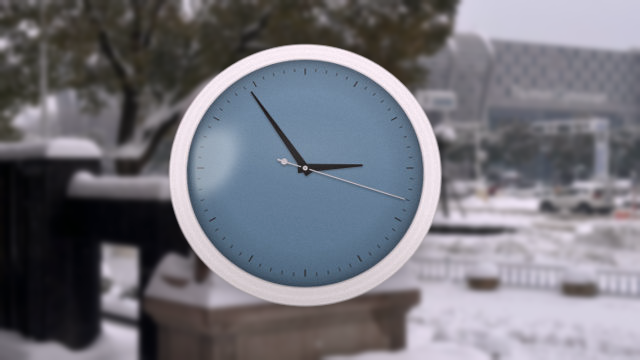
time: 2:54:18
